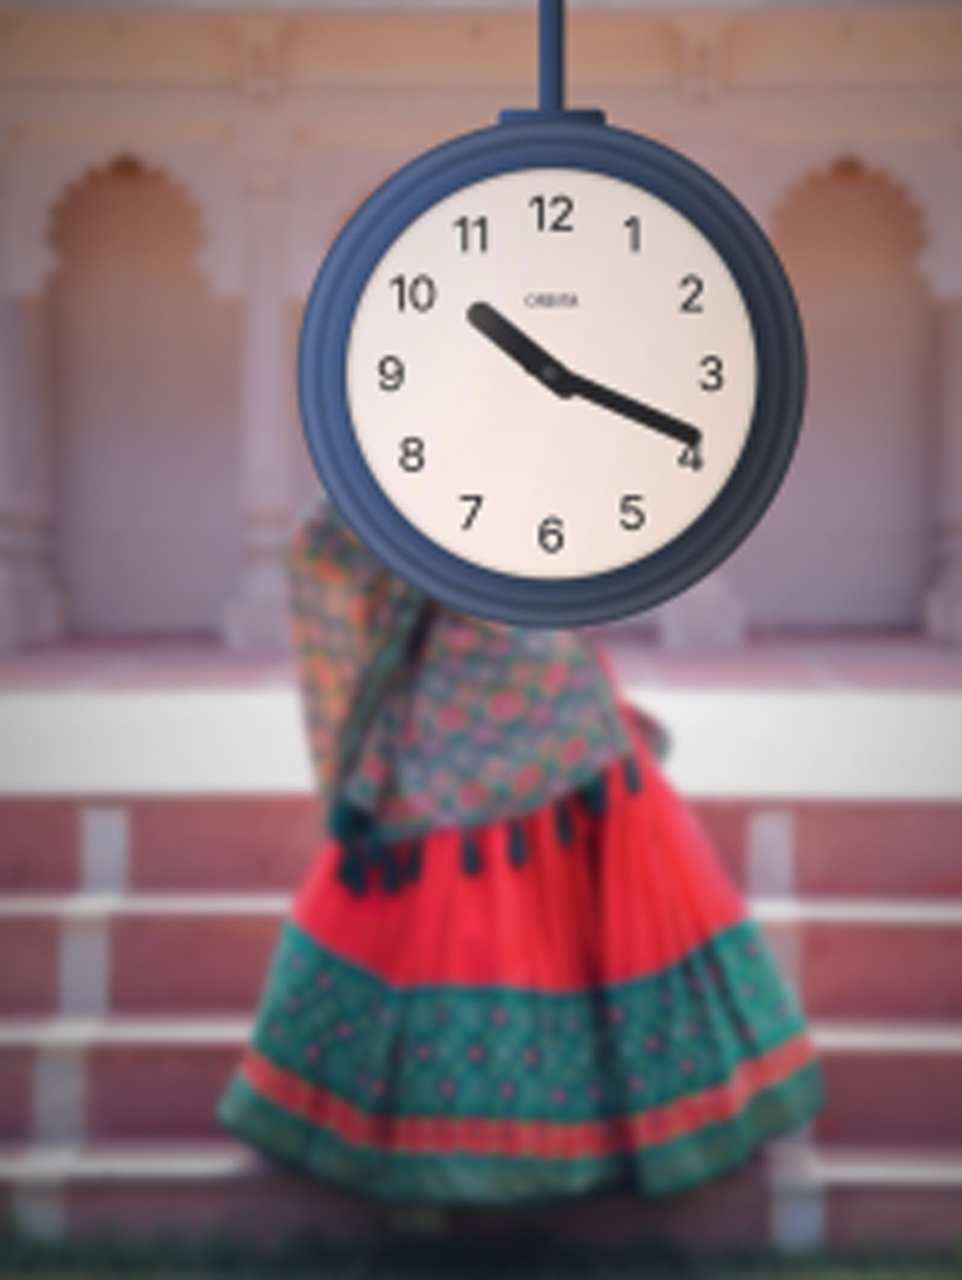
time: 10:19
